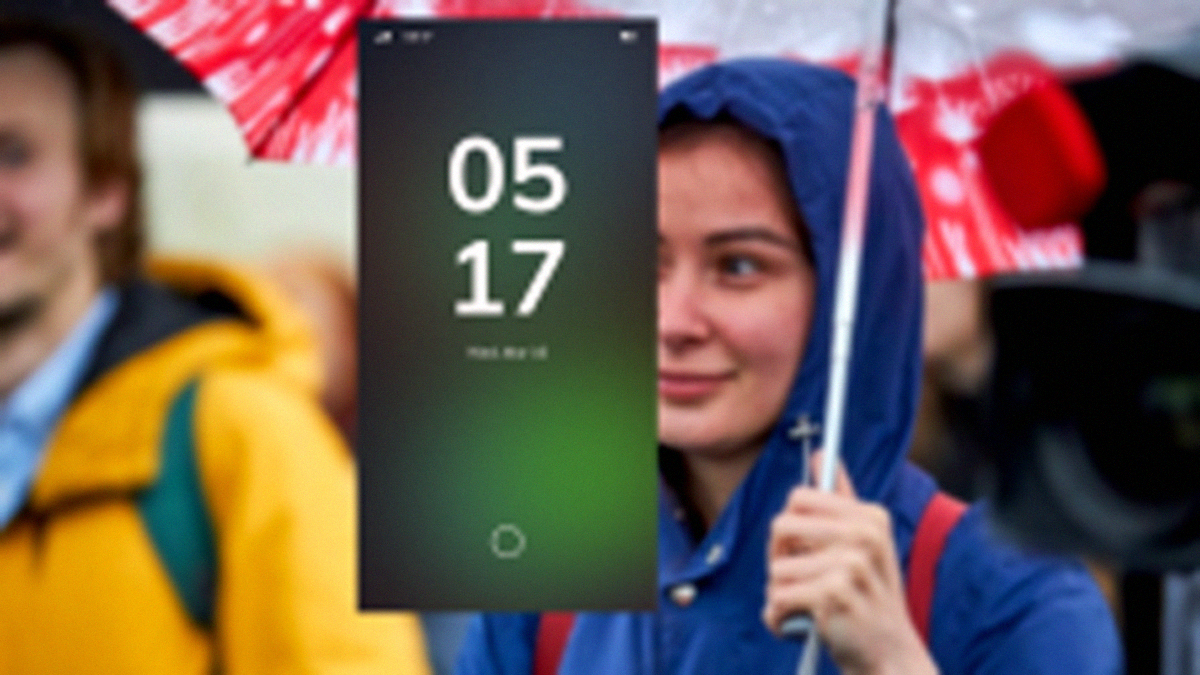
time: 5:17
